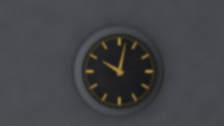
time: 10:02
